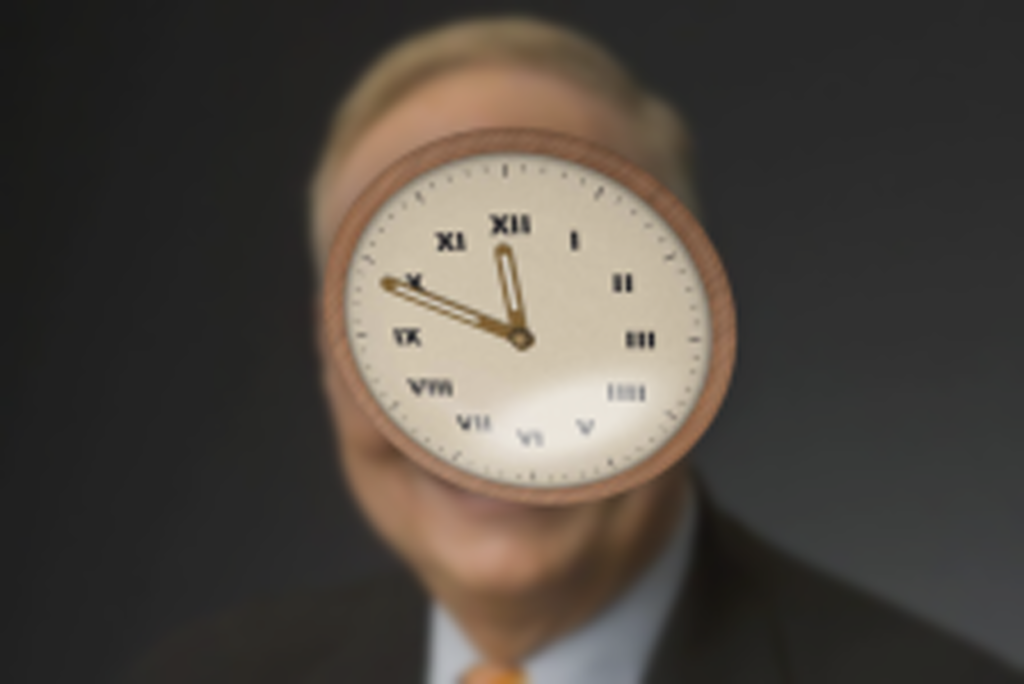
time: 11:49
